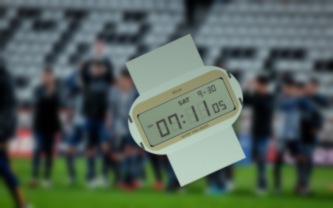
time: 7:11:05
